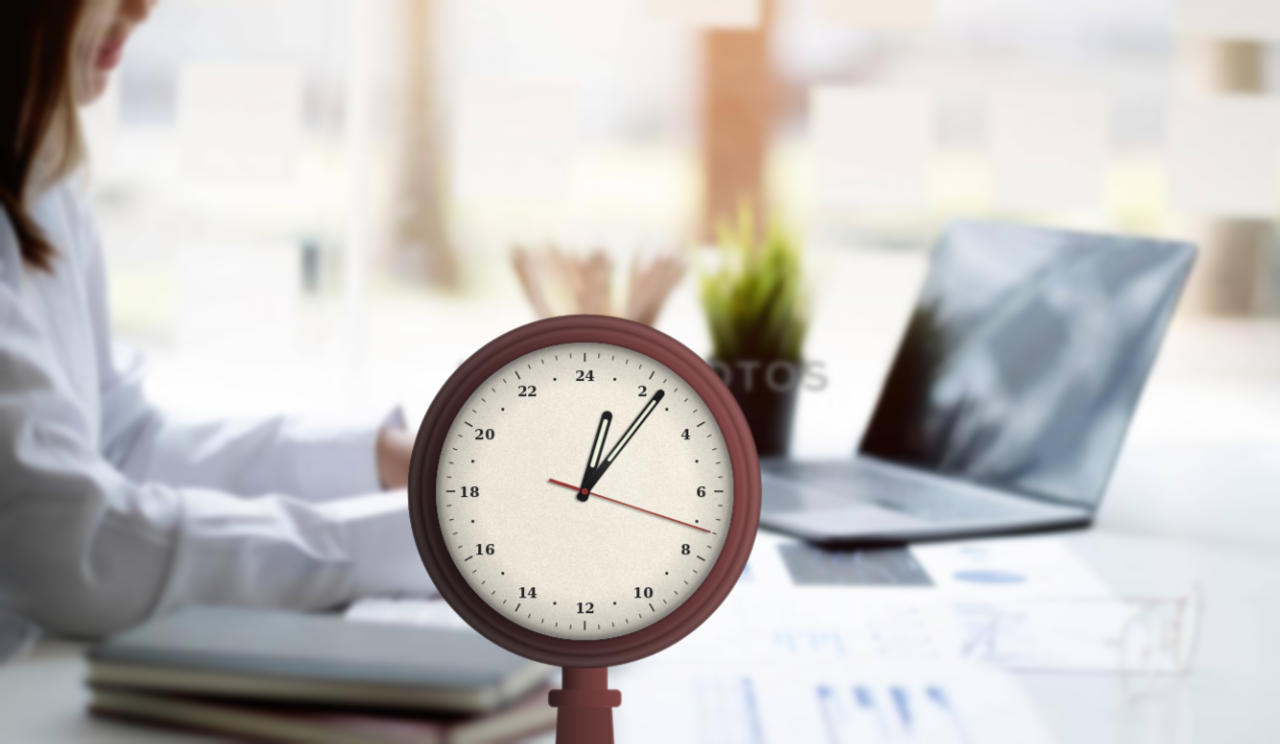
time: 1:06:18
